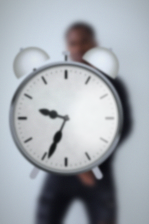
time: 9:34
